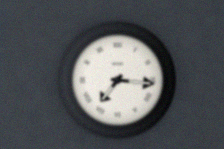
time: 7:16
